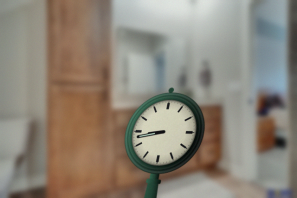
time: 8:43
